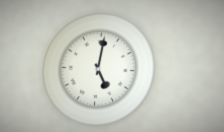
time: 5:01
